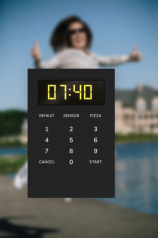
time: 7:40
